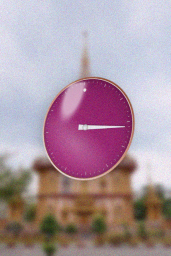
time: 3:16
